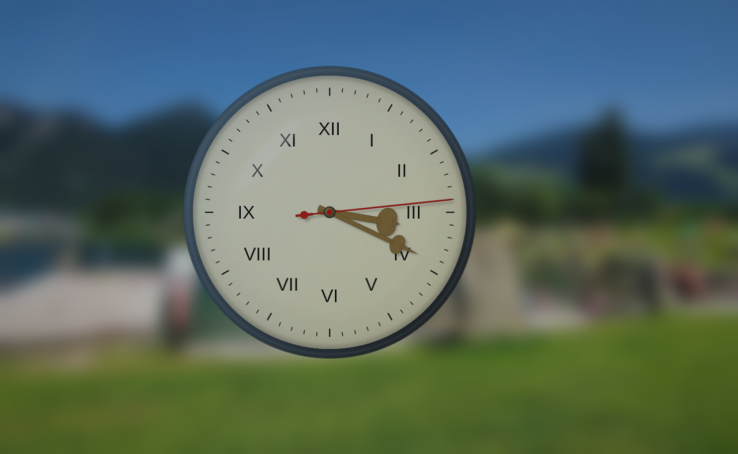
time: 3:19:14
